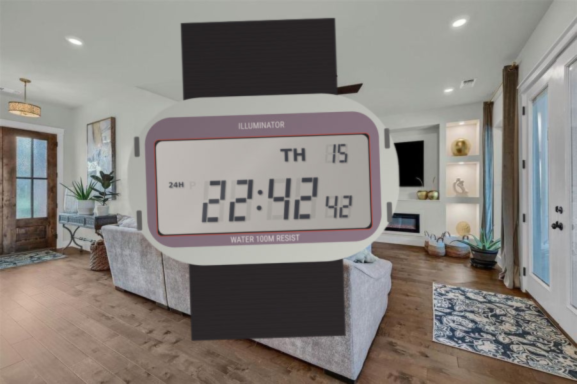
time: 22:42:42
